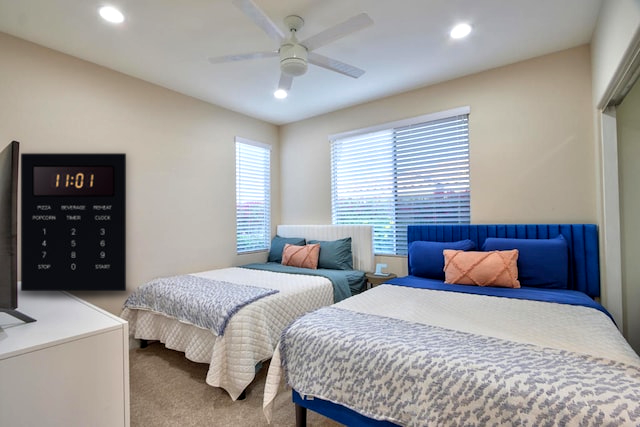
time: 11:01
